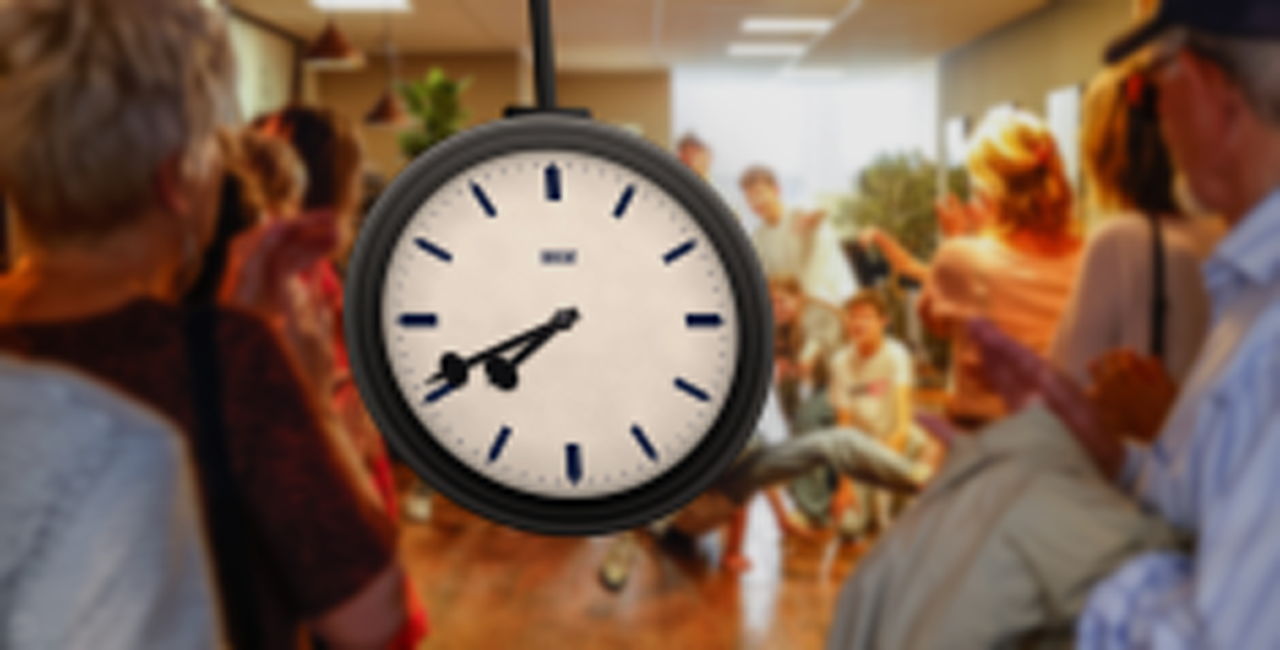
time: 7:41
